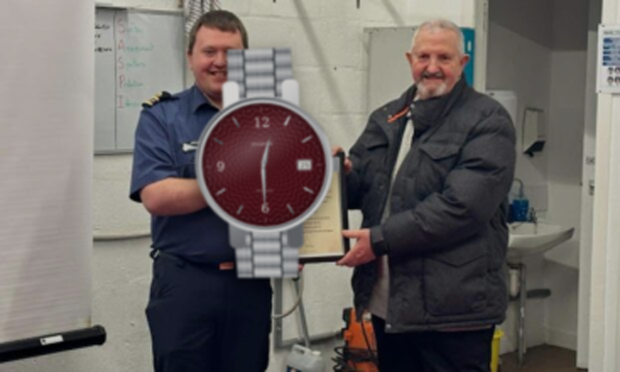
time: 12:30
